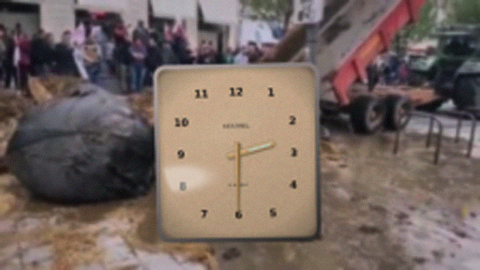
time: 2:30
